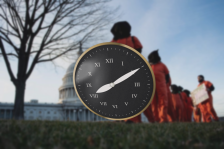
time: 8:10
